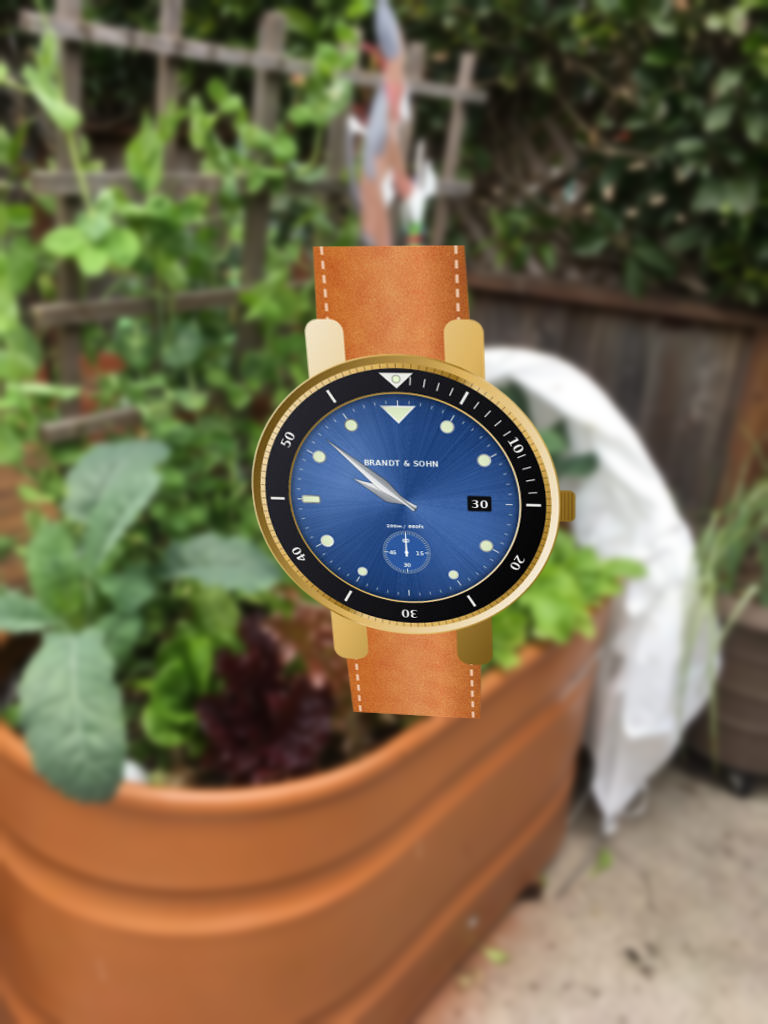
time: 9:52
